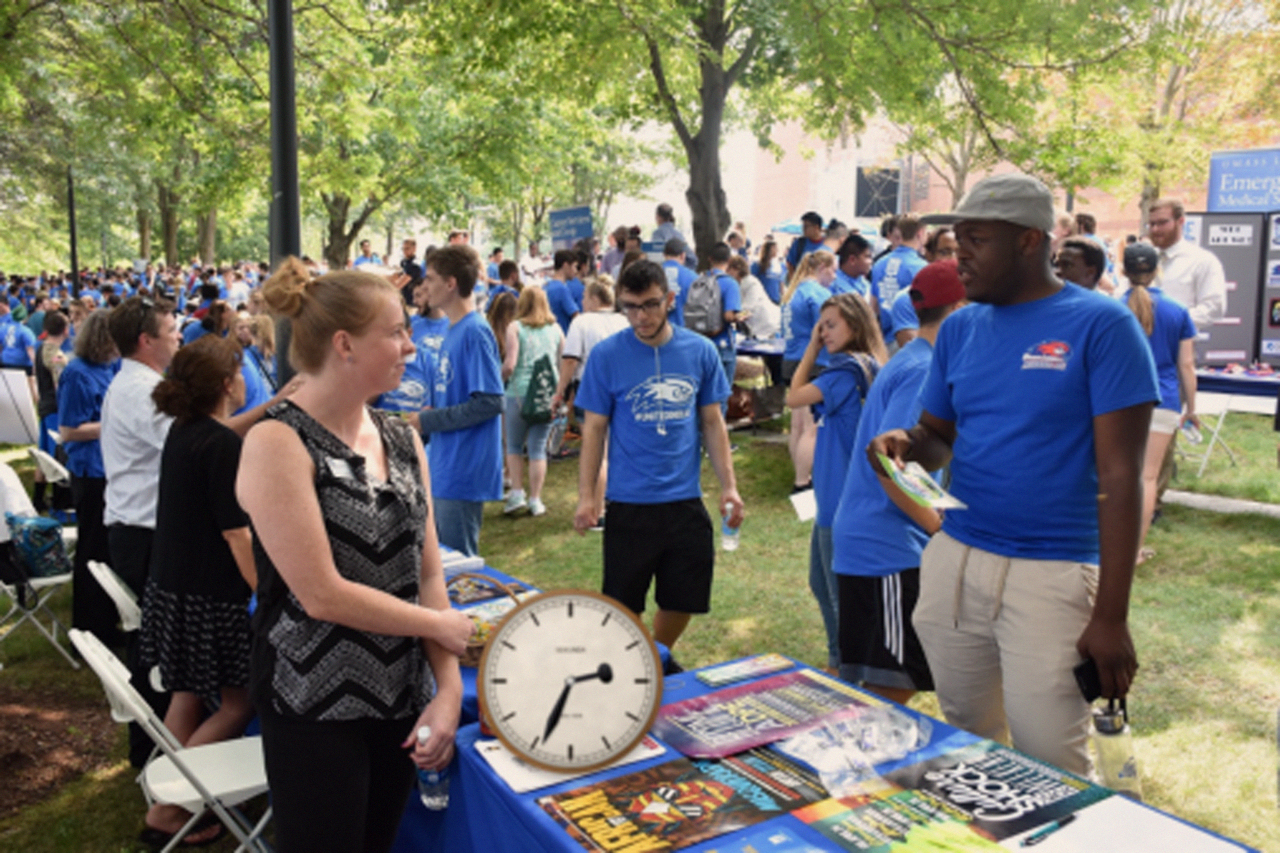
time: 2:34
